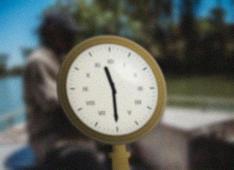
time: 11:30
